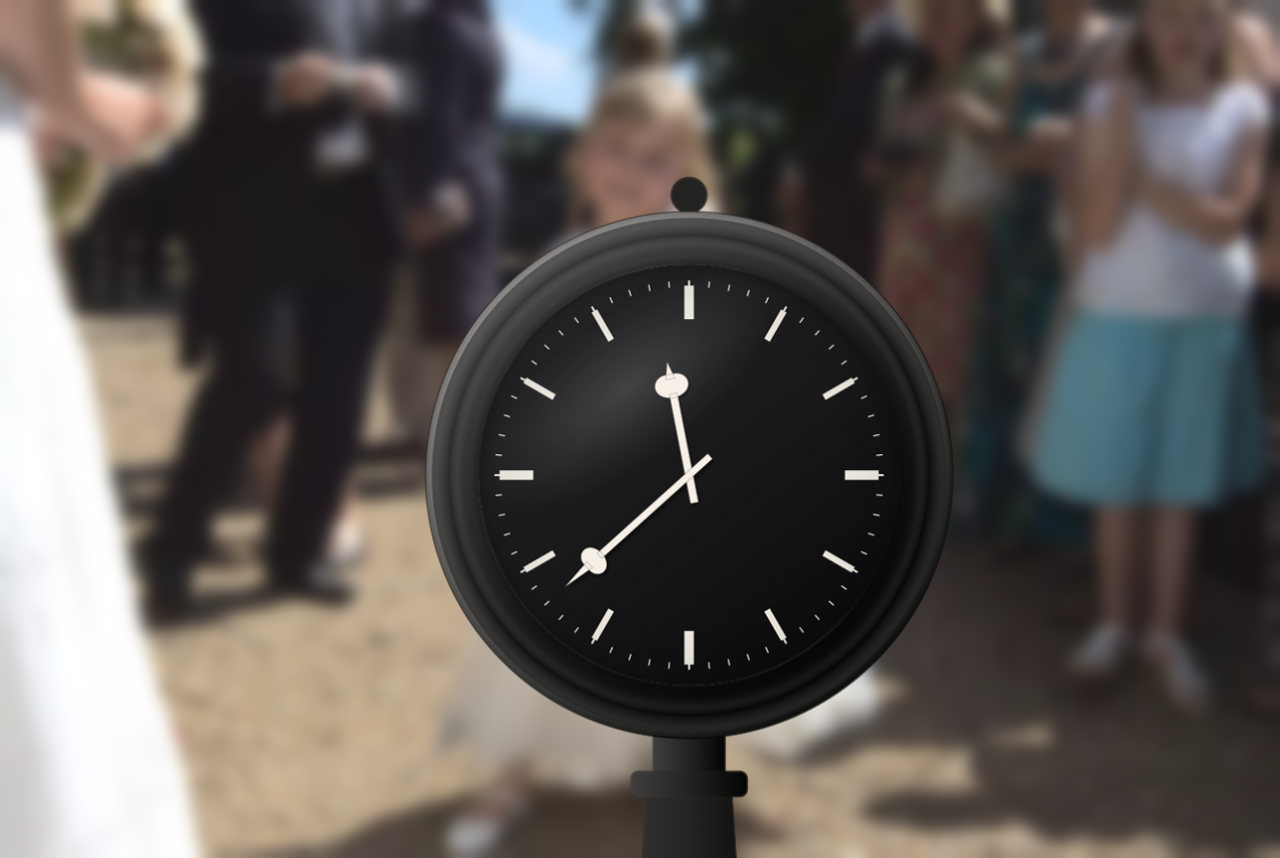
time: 11:38
